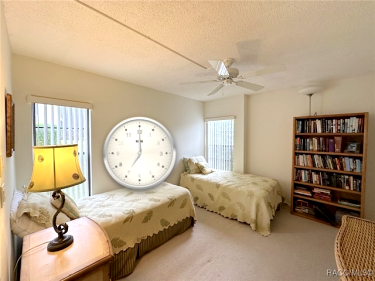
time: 7:00
